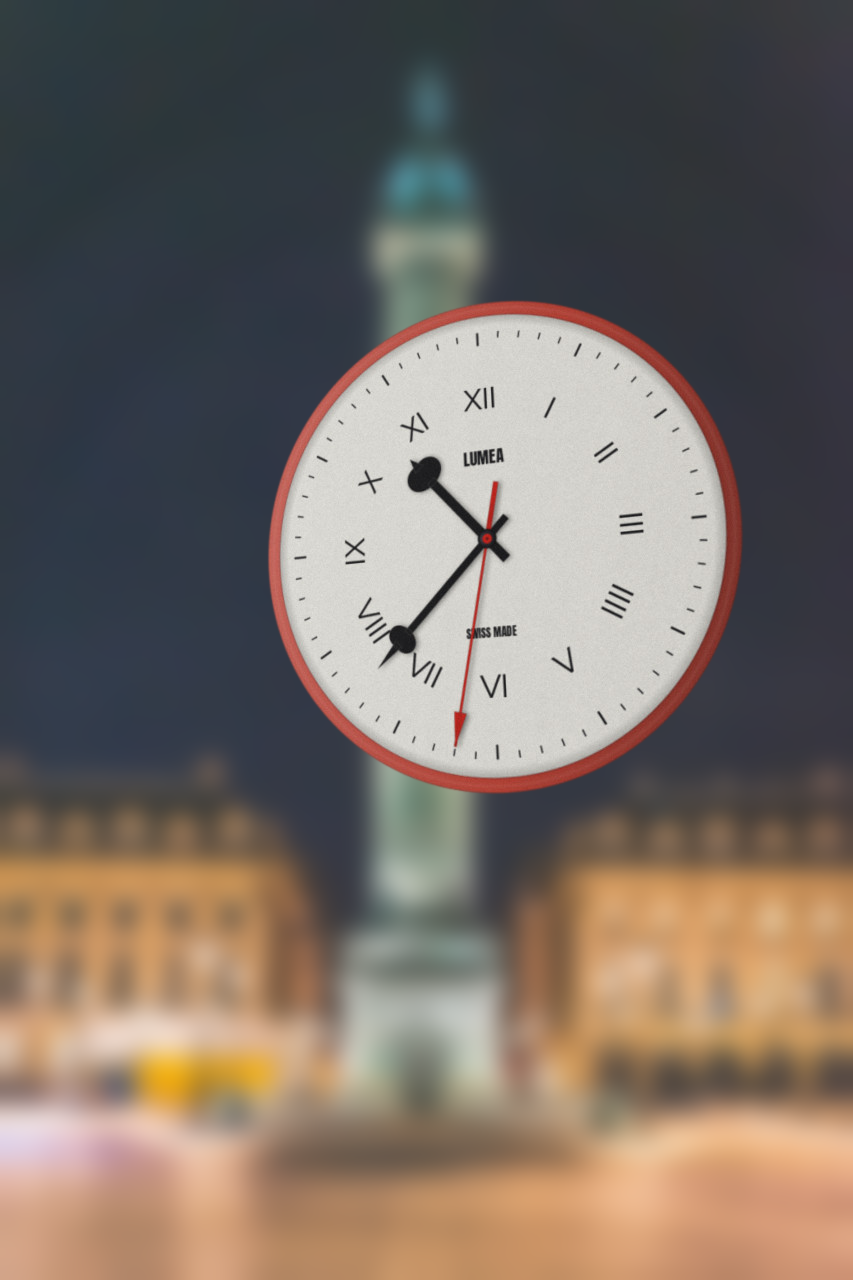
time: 10:37:32
